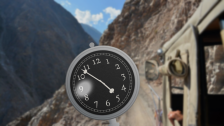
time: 4:53
